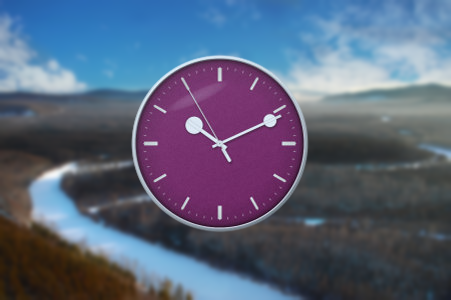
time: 10:10:55
